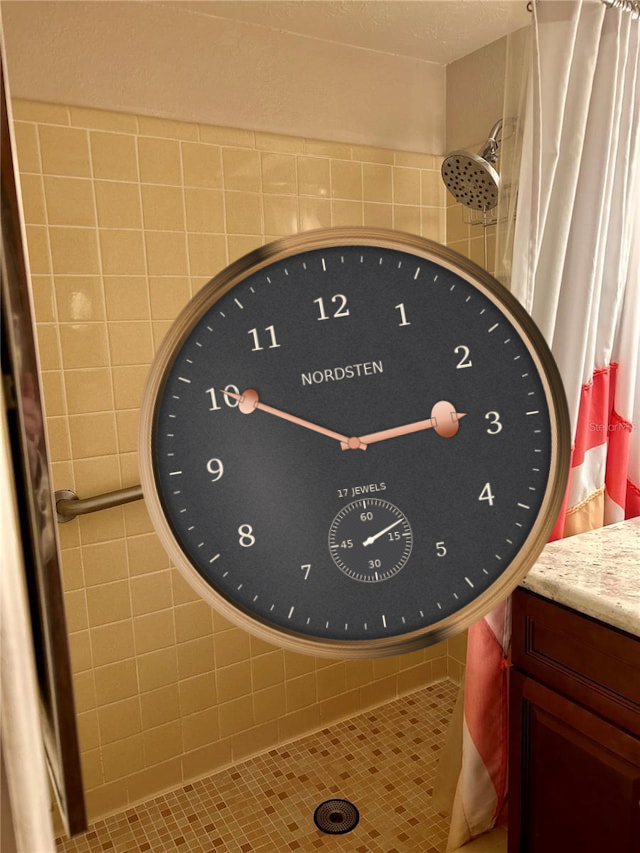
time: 2:50:11
